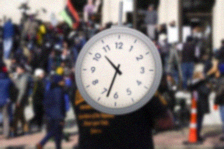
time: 10:33
